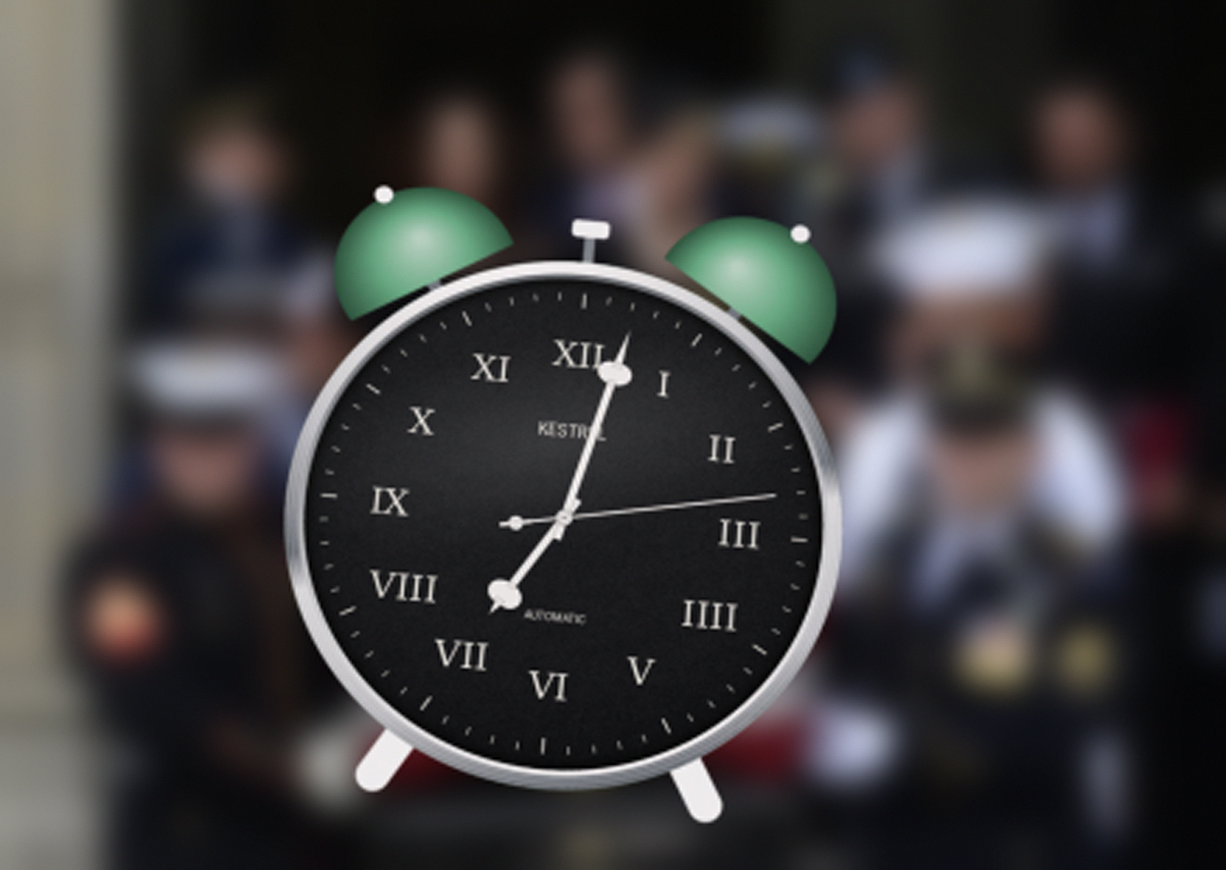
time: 7:02:13
